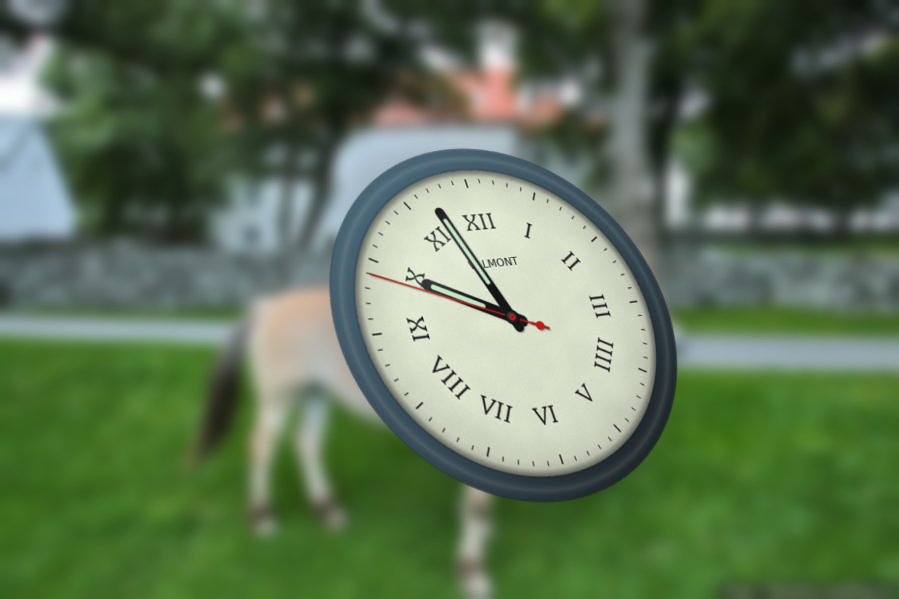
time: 9:56:49
